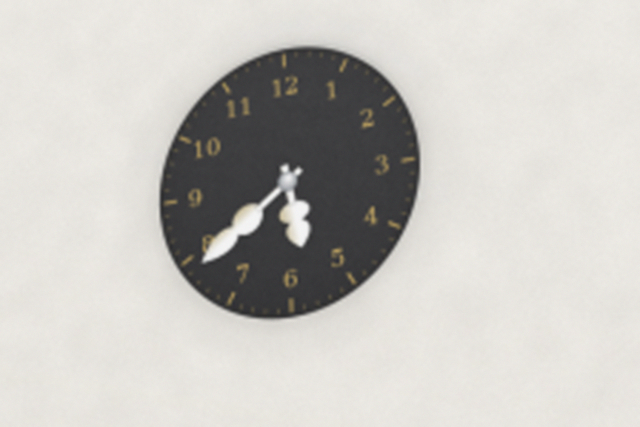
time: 5:39
